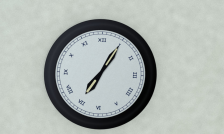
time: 7:05
